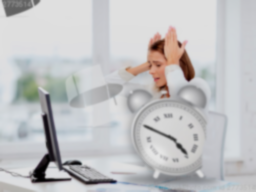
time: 4:50
